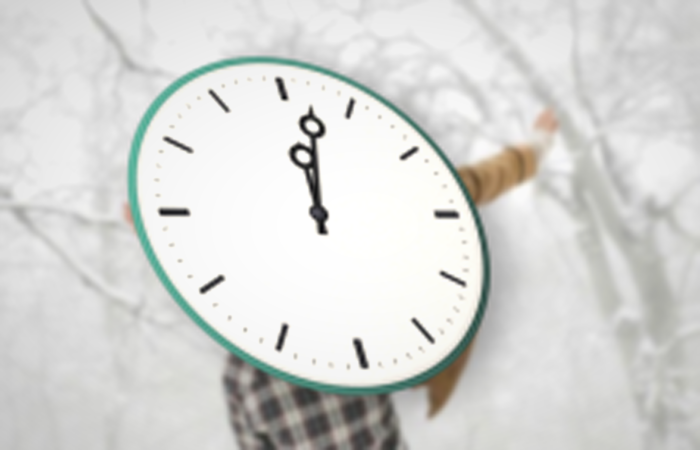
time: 12:02
